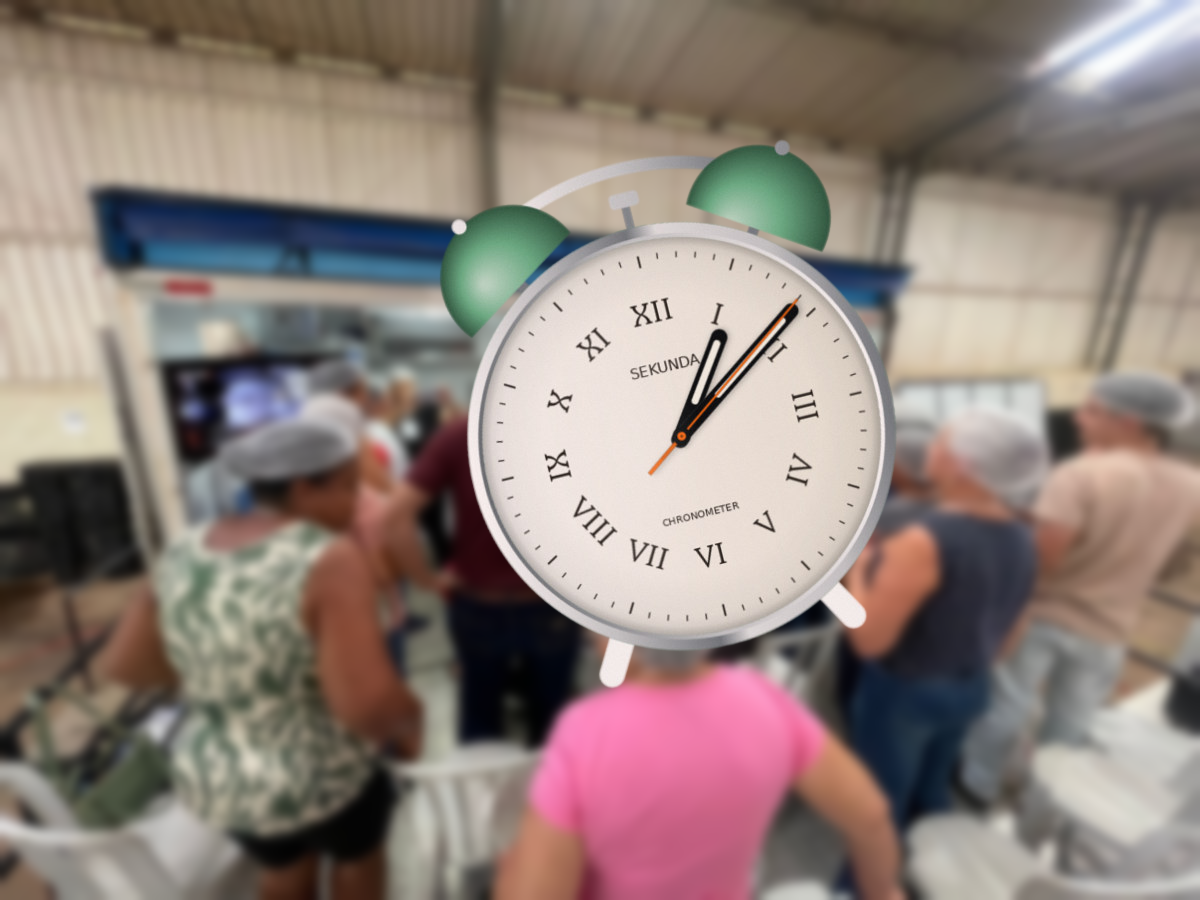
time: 1:09:09
